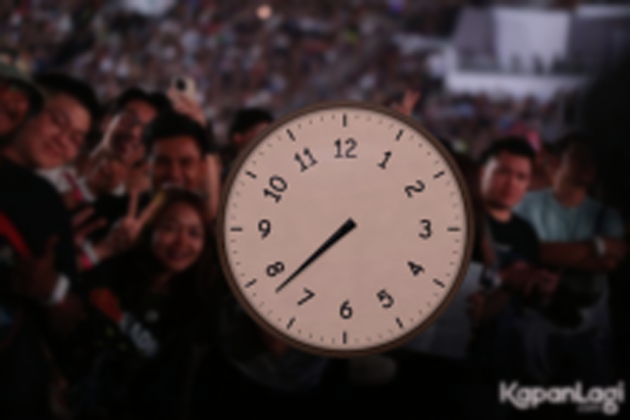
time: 7:38
